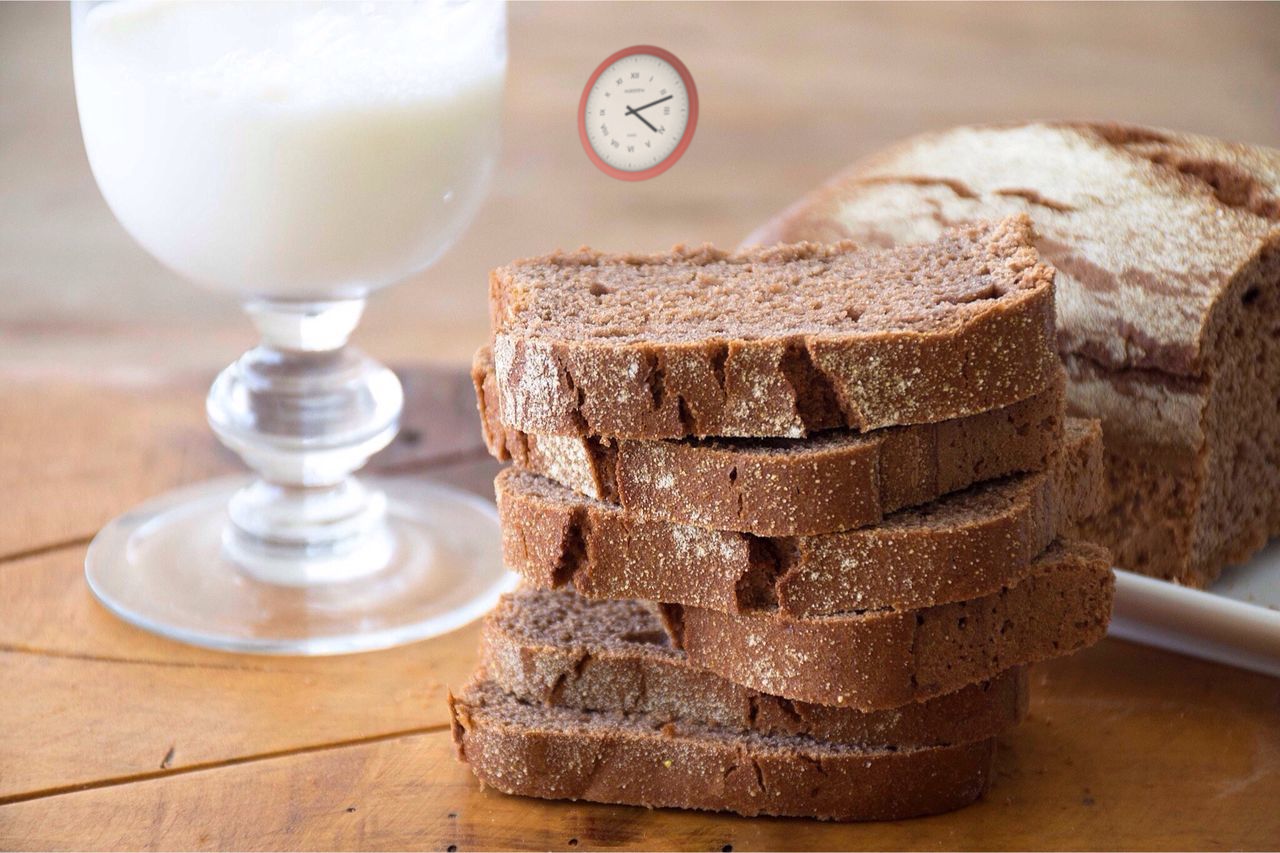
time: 4:12
